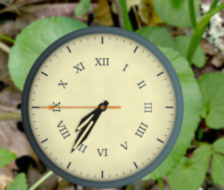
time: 7:35:45
